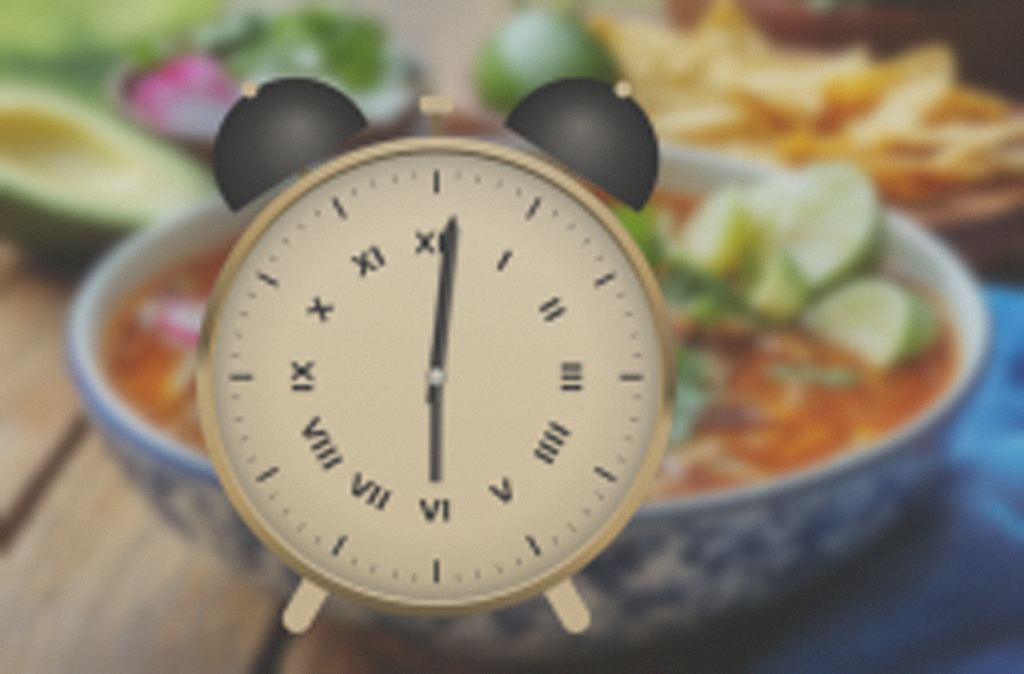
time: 6:01
